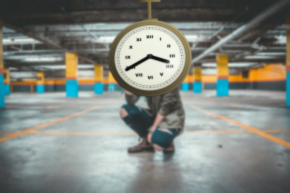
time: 3:40
